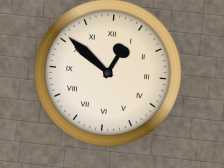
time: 12:51
